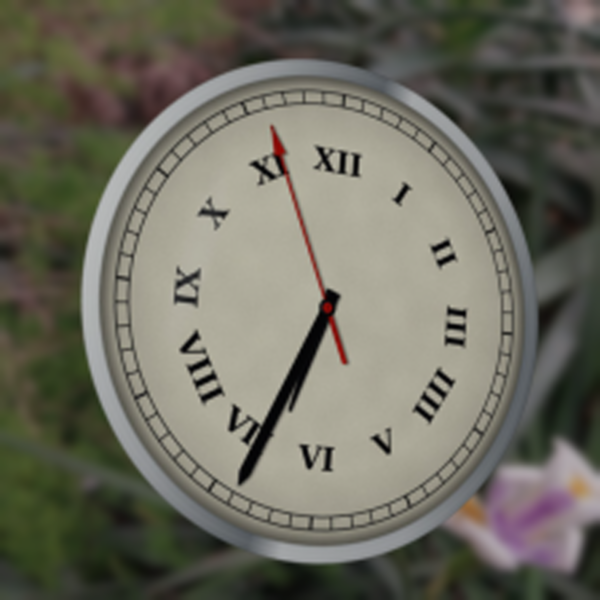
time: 6:33:56
